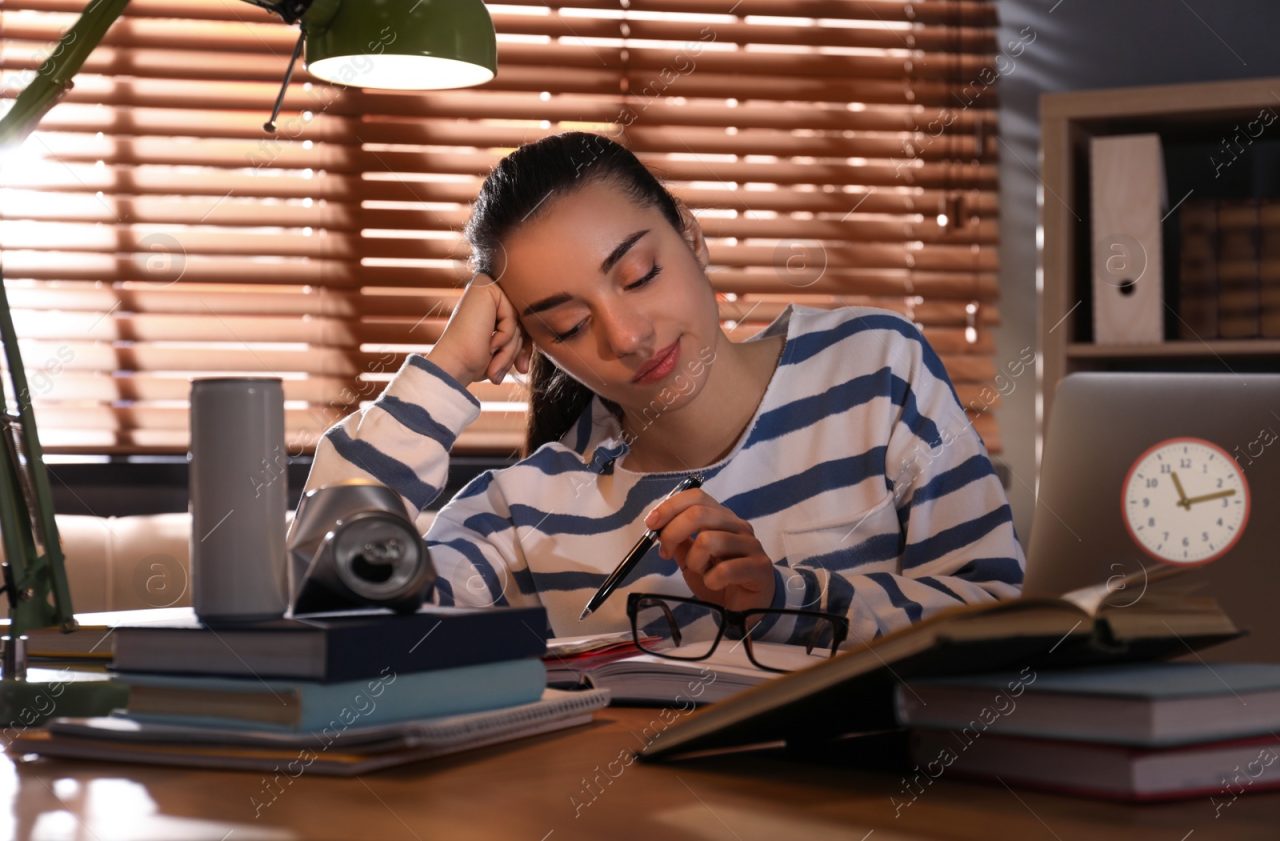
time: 11:13
